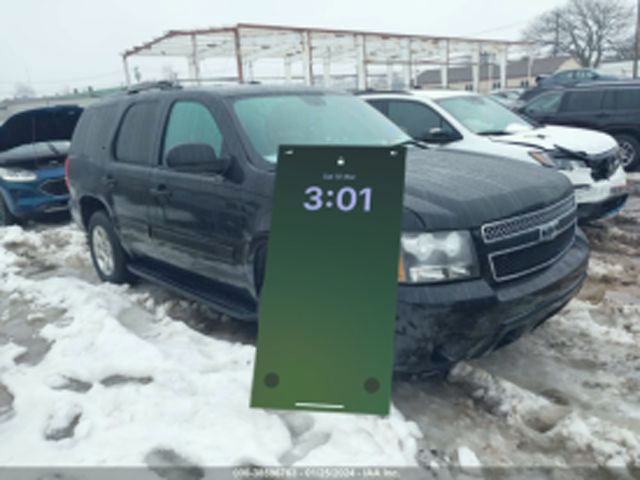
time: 3:01
